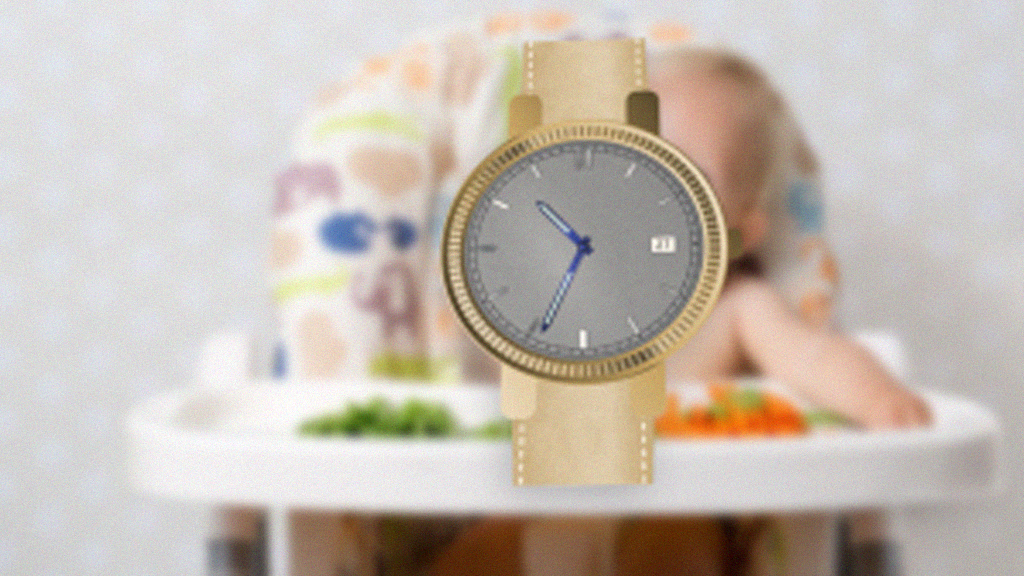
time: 10:34
